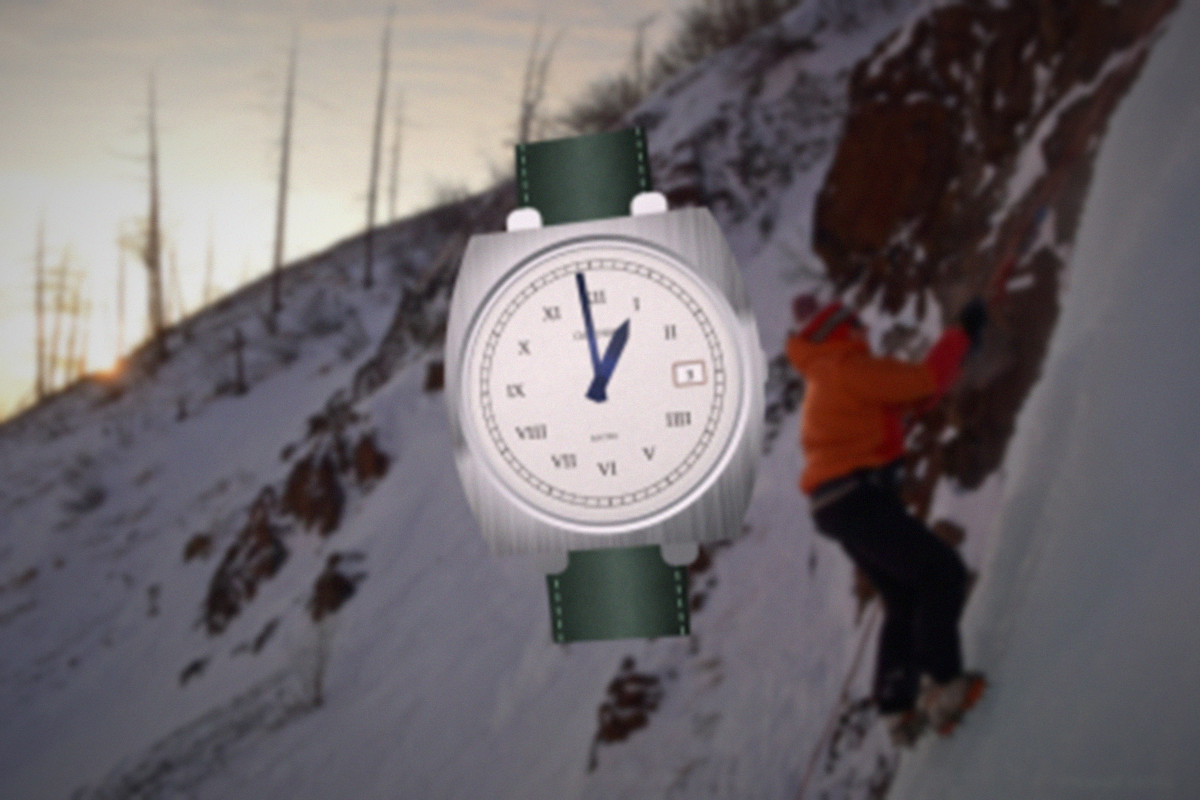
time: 12:59
